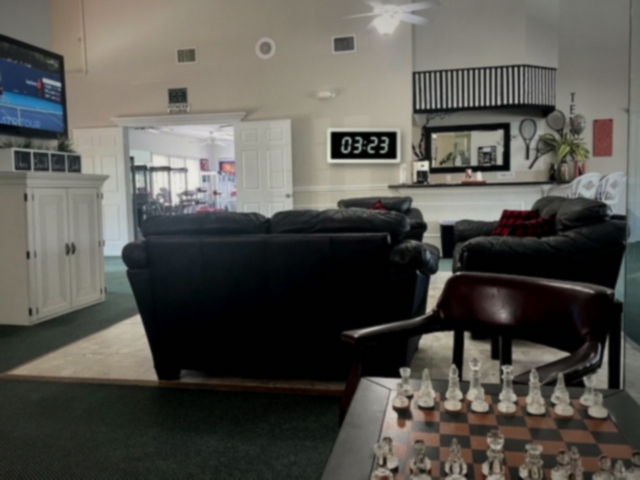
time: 3:23
